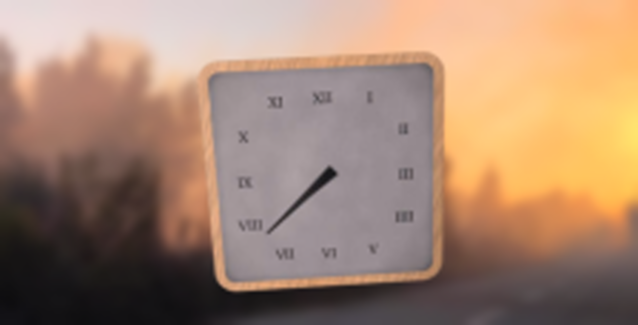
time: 7:38
